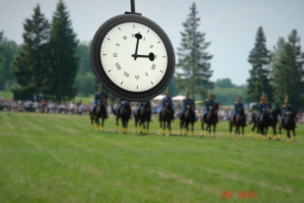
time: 3:02
